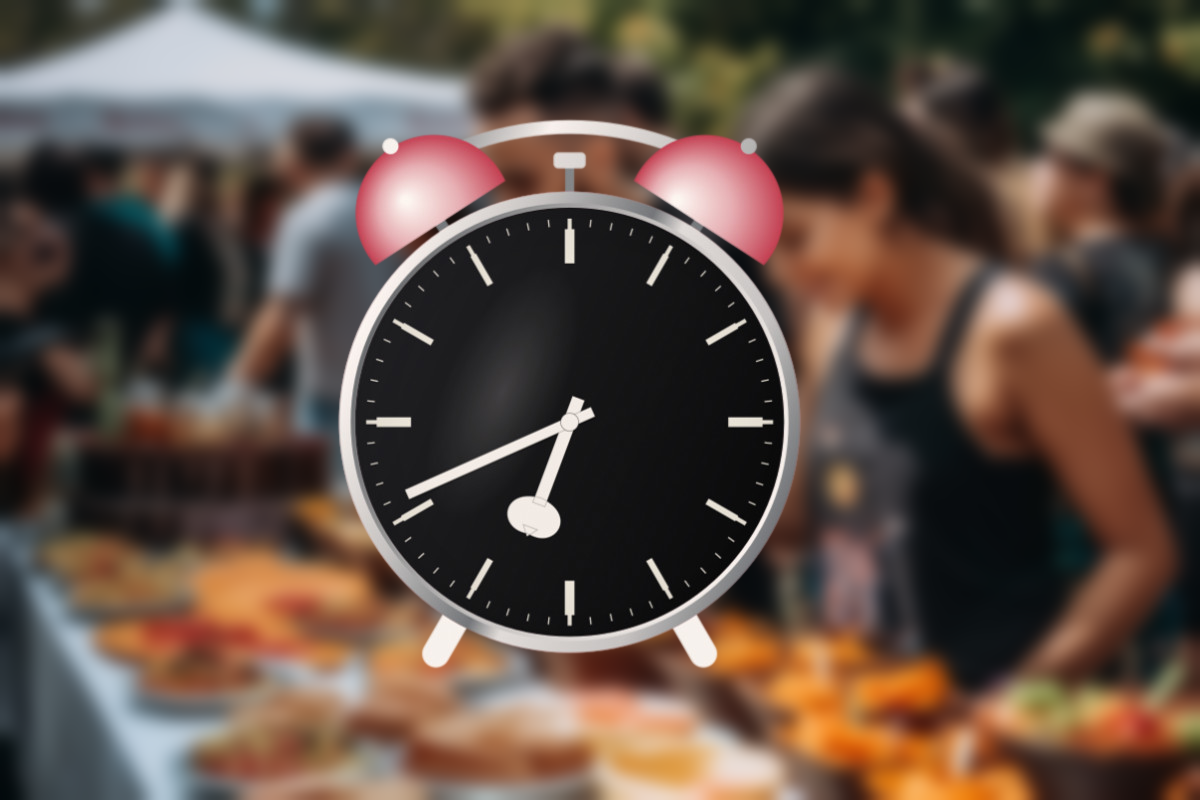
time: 6:41
